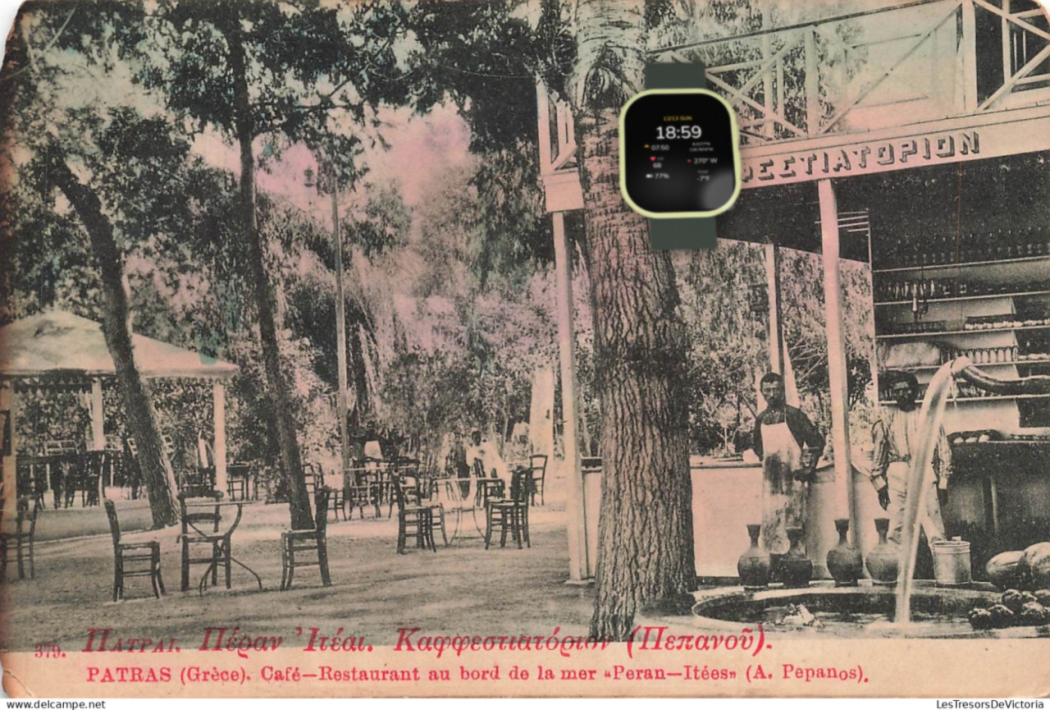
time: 18:59
